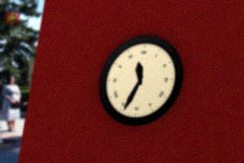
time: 11:34
